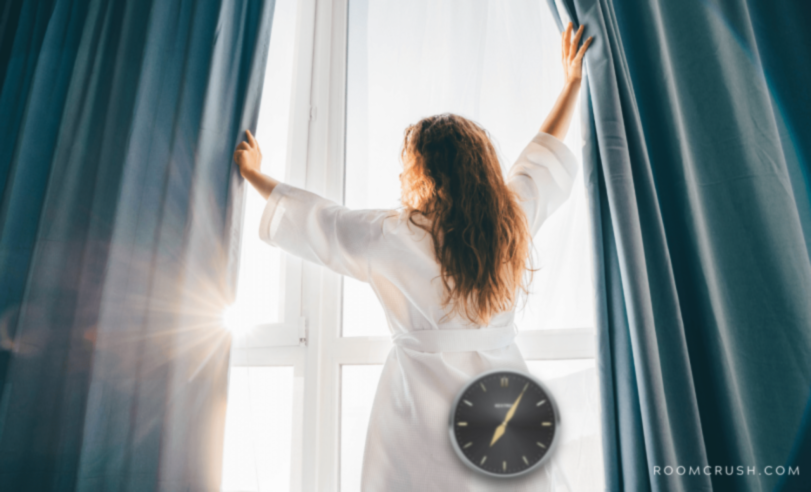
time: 7:05
